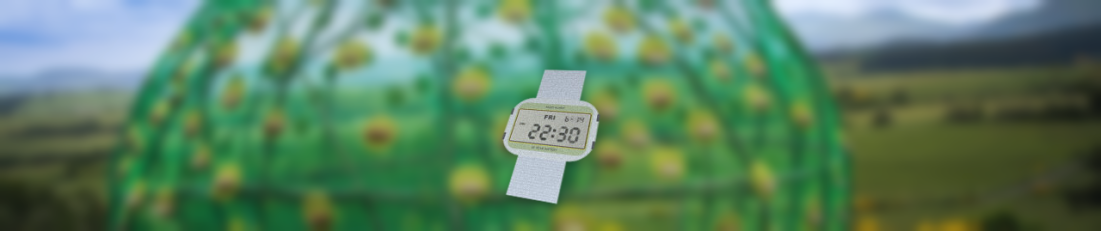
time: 22:30
